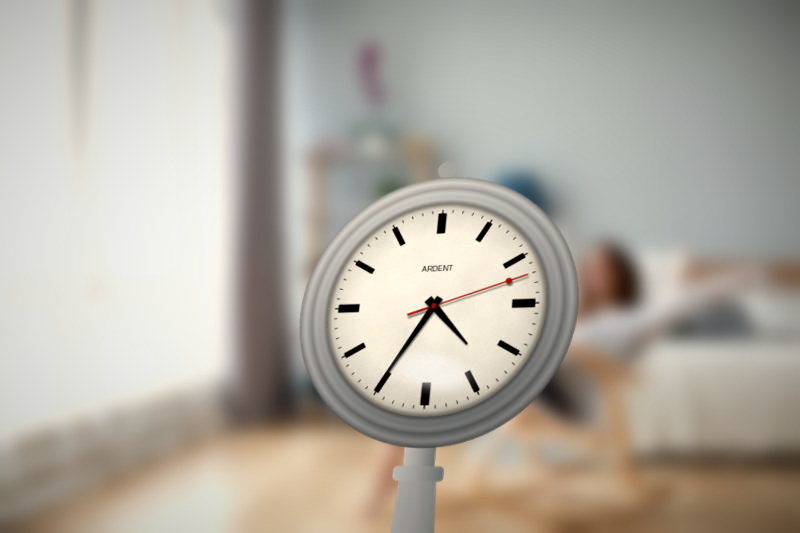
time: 4:35:12
